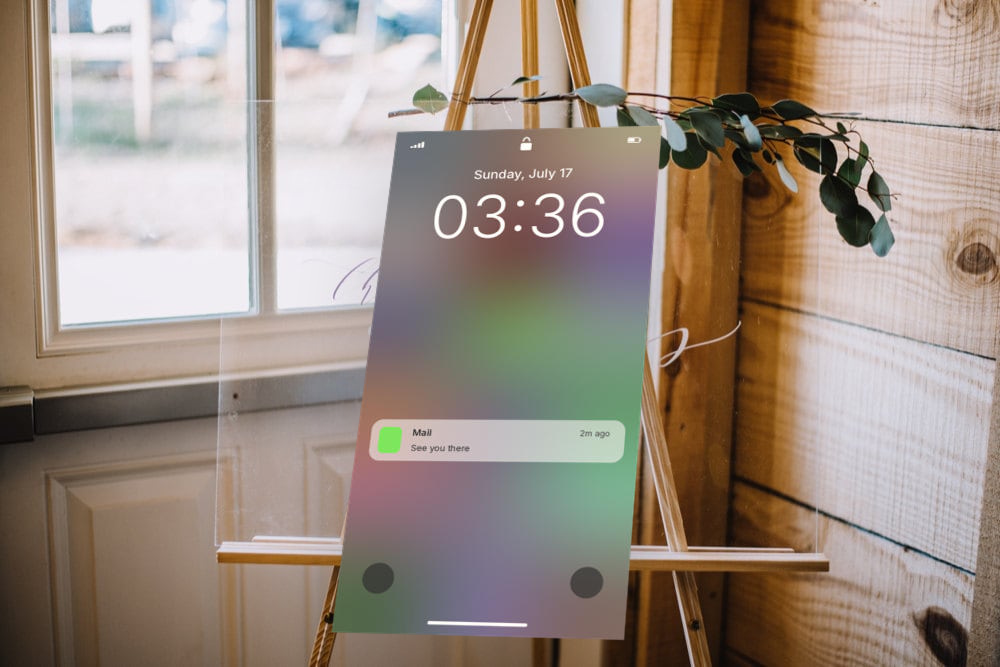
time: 3:36
